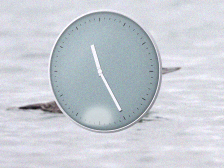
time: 11:25
